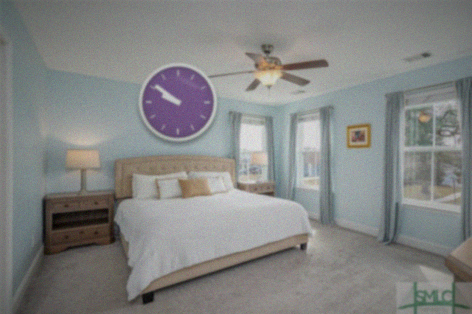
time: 9:51
